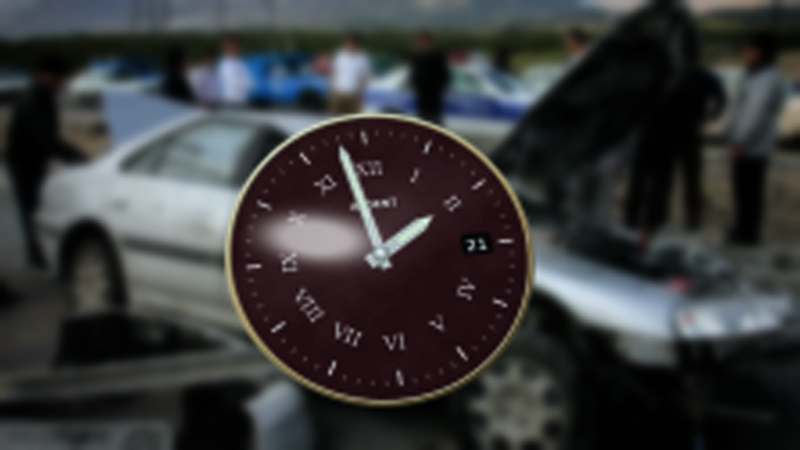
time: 1:58
